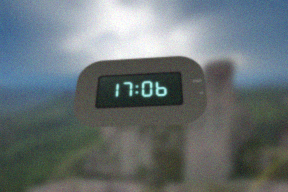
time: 17:06
